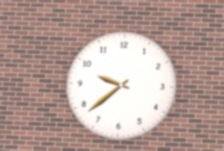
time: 9:38
